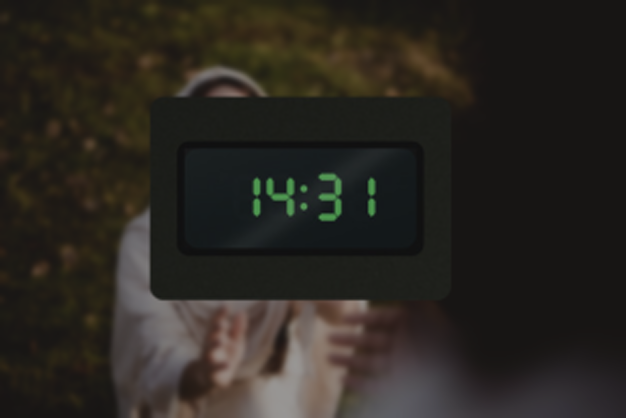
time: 14:31
